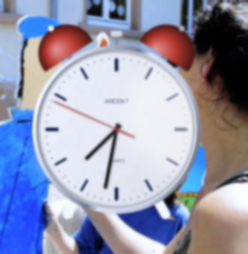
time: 7:31:49
